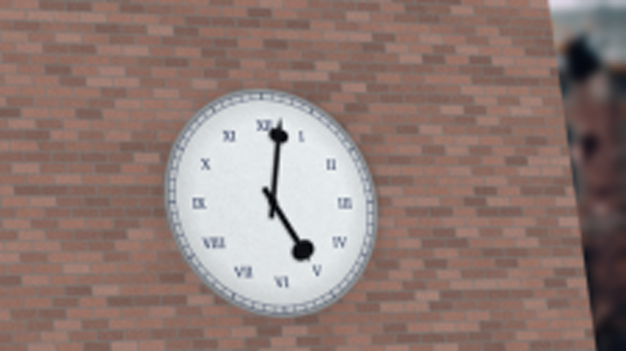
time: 5:02
